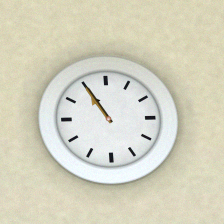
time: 10:55
